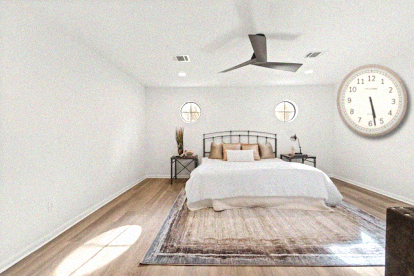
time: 5:28
